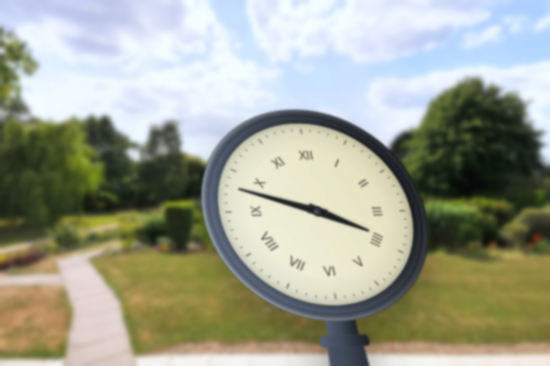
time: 3:48
